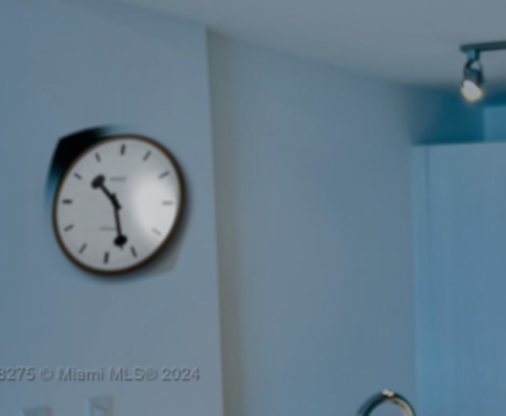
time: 10:27
